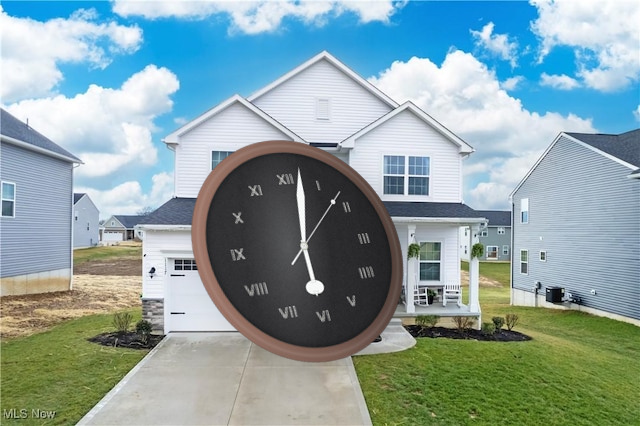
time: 6:02:08
